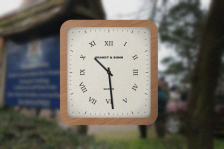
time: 10:29
